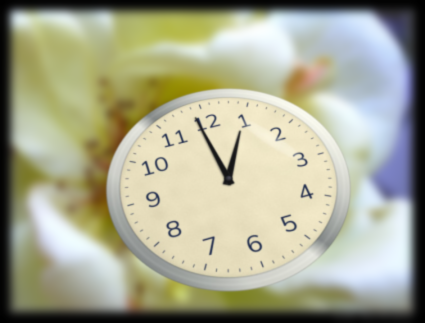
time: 12:59
